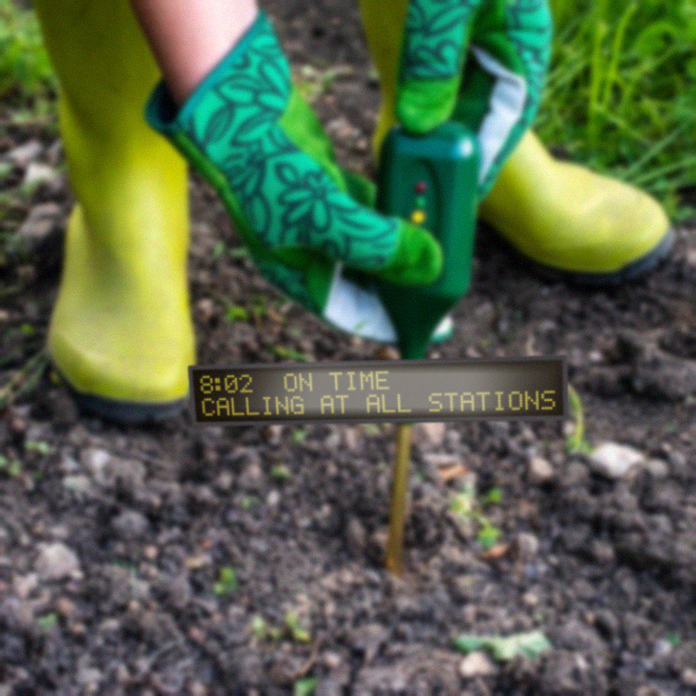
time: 8:02
